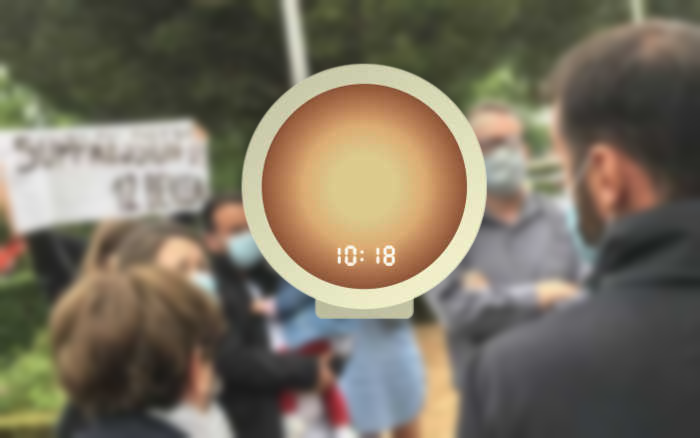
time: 10:18
